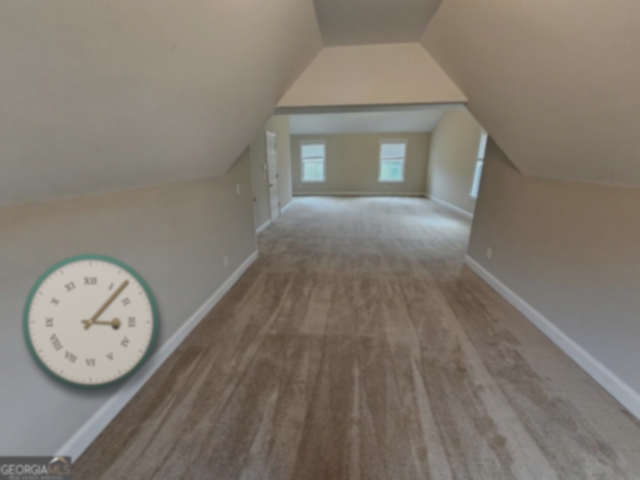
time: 3:07
